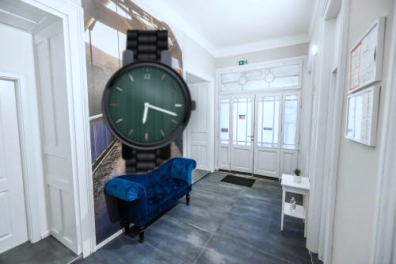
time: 6:18
